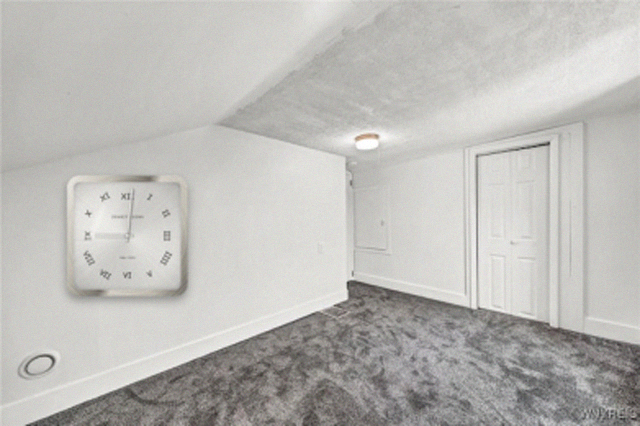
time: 9:01
